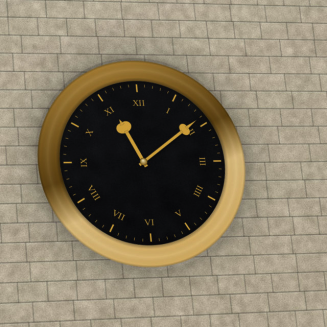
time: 11:09
